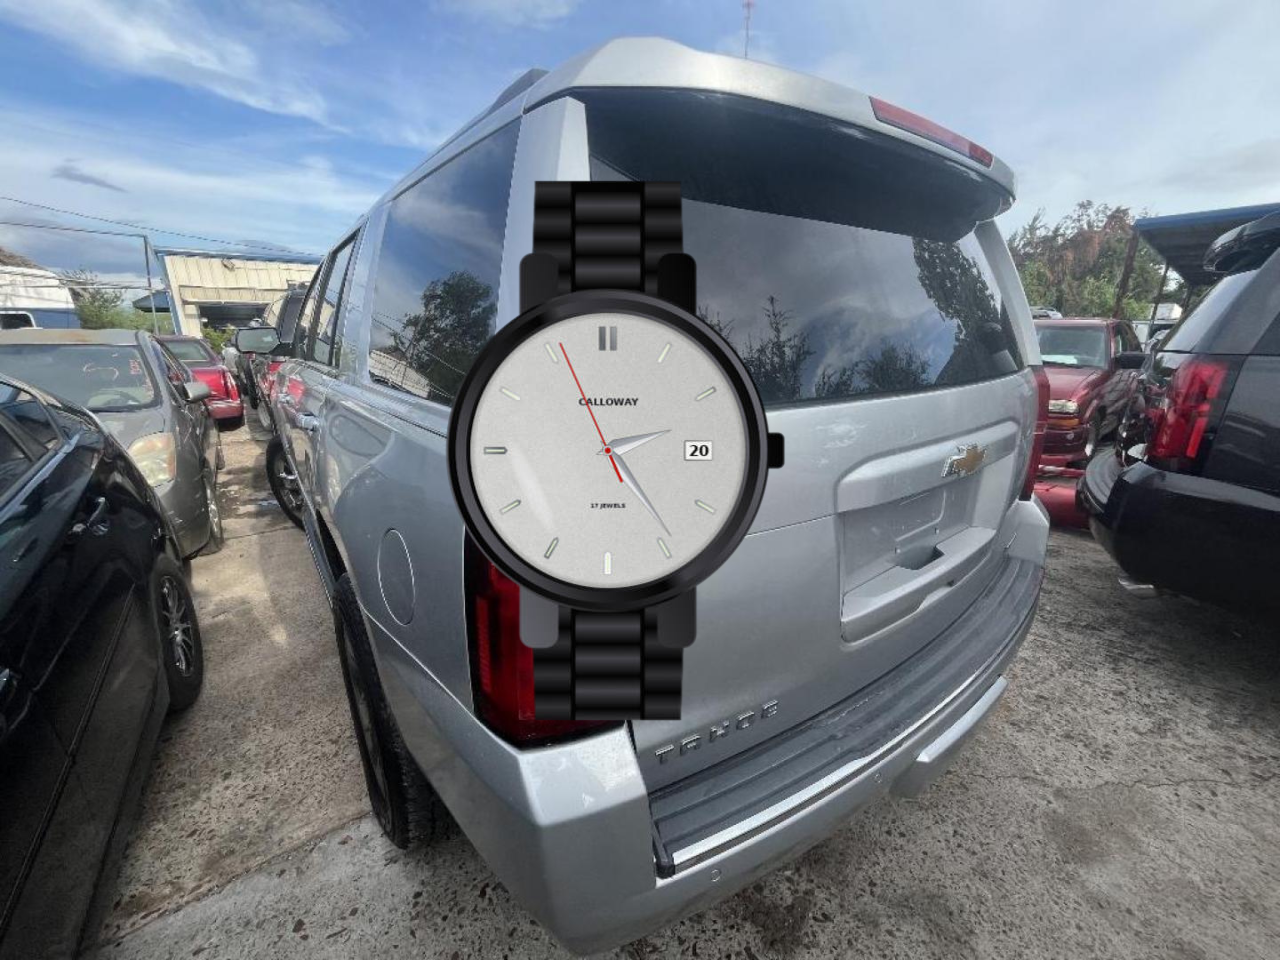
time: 2:23:56
